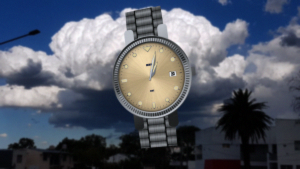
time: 1:03
